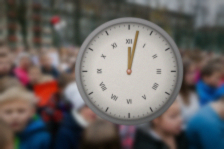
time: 12:02
